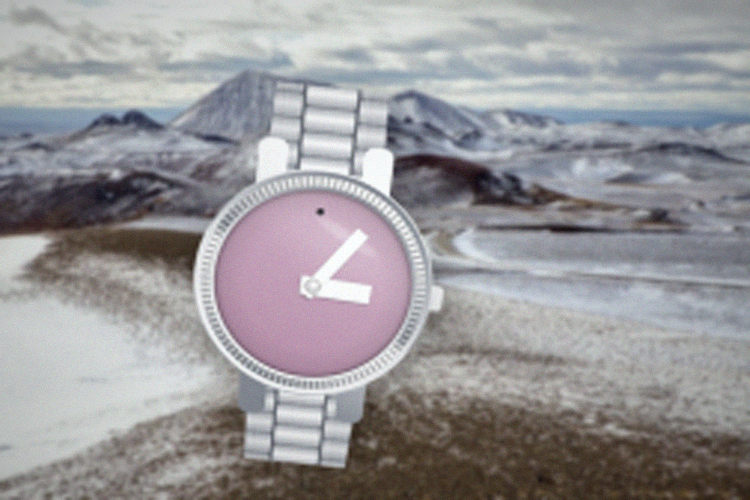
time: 3:06
